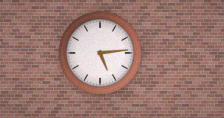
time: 5:14
